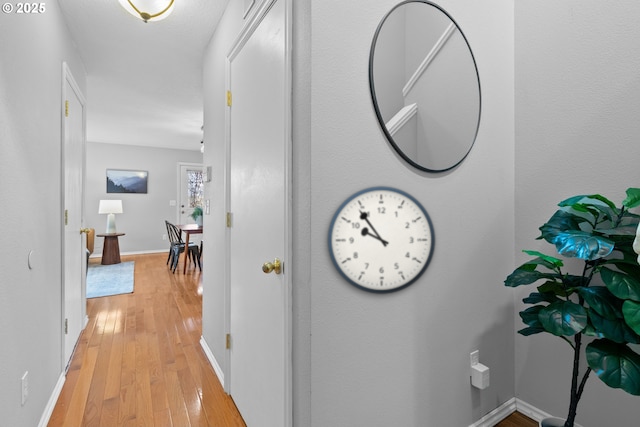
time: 9:54
